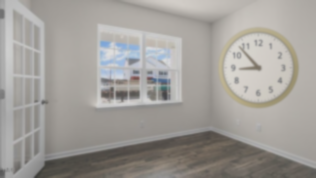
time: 8:53
